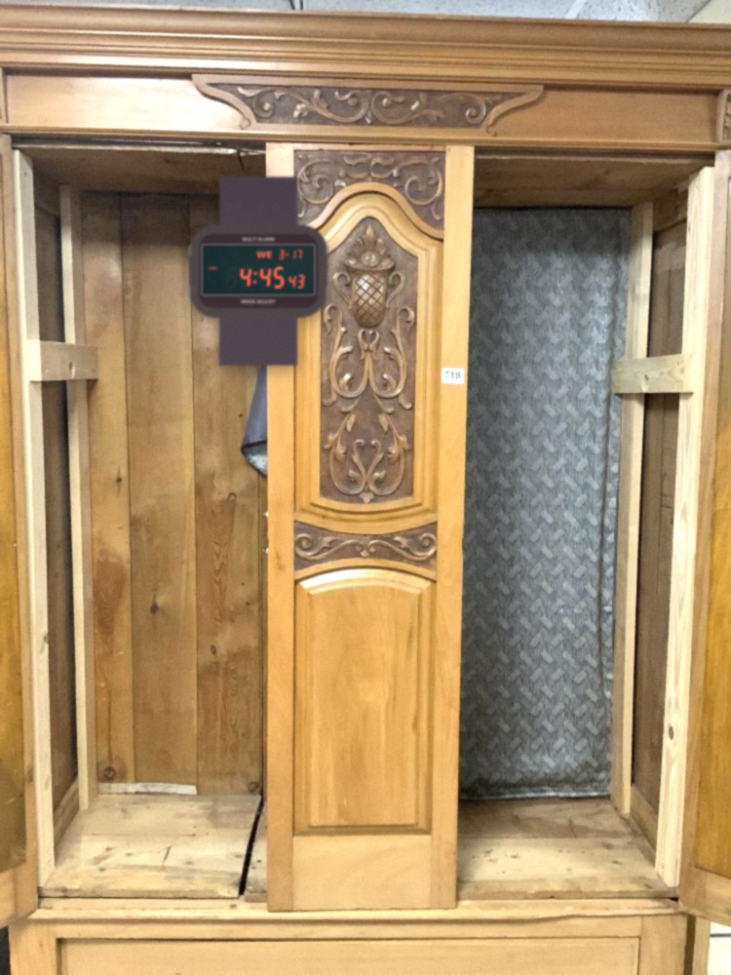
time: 4:45:43
